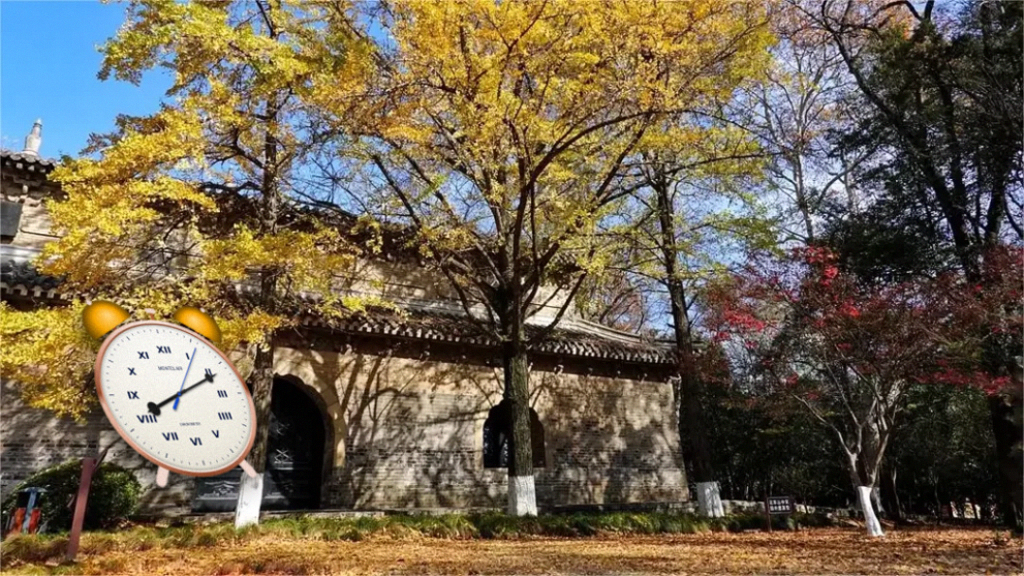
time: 8:11:06
